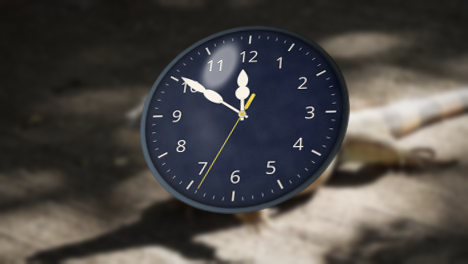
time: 11:50:34
